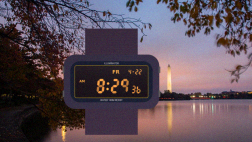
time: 8:29:36
